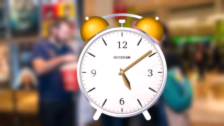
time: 5:09
